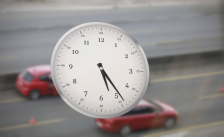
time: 5:24
